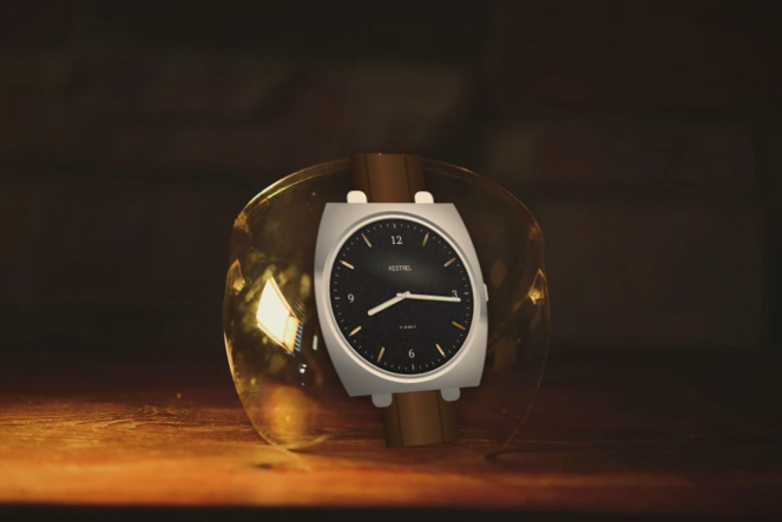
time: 8:16
